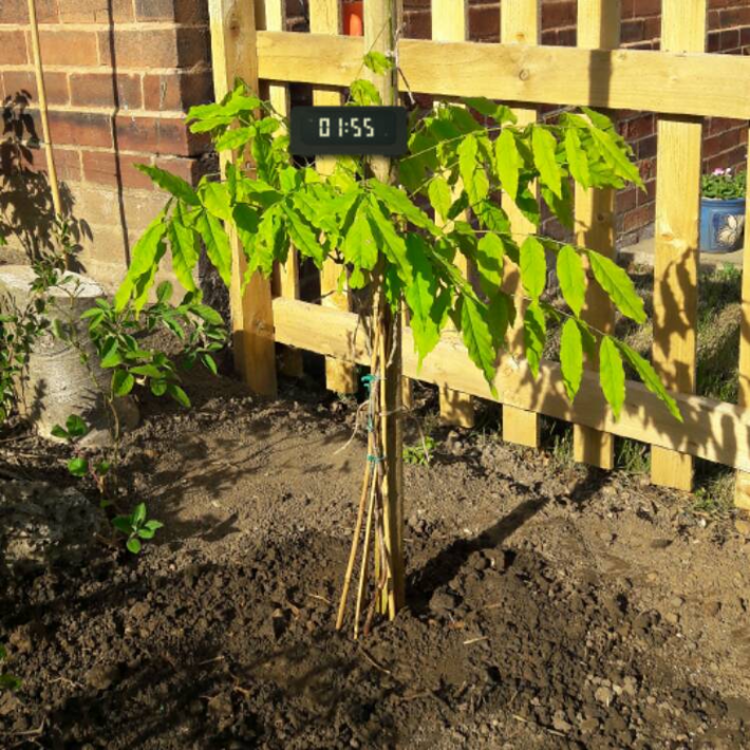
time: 1:55
